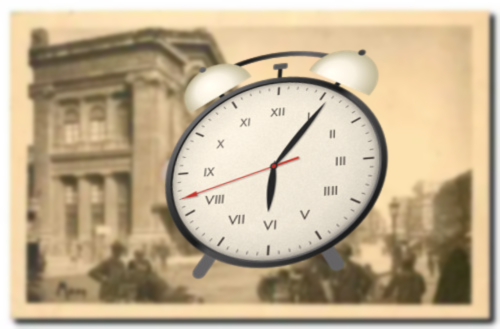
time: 6:05:42
